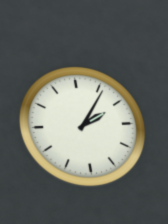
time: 2:06
